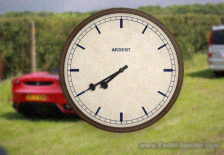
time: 7:40
